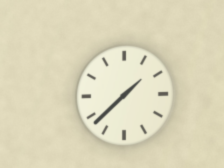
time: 1:38
